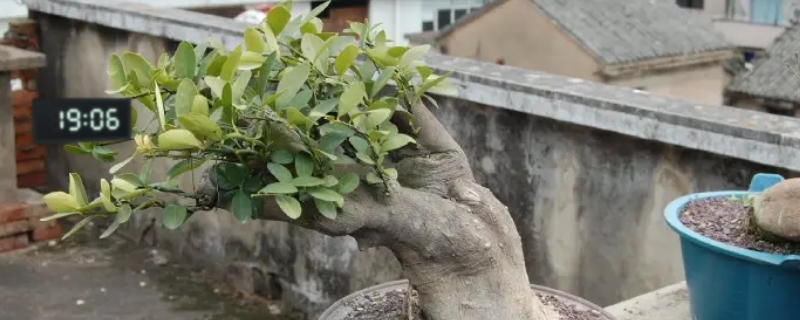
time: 19:06
